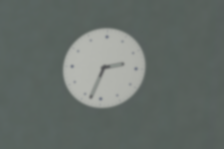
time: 2:33
